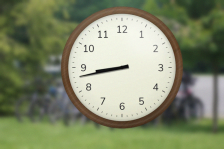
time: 8:43
